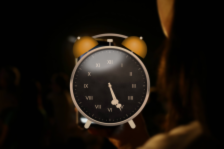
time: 5:26
